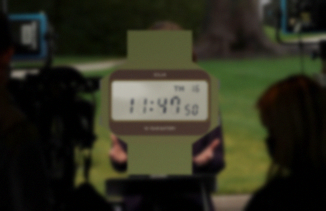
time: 11:47
